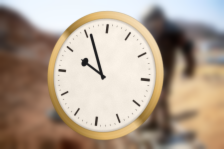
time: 9:56
